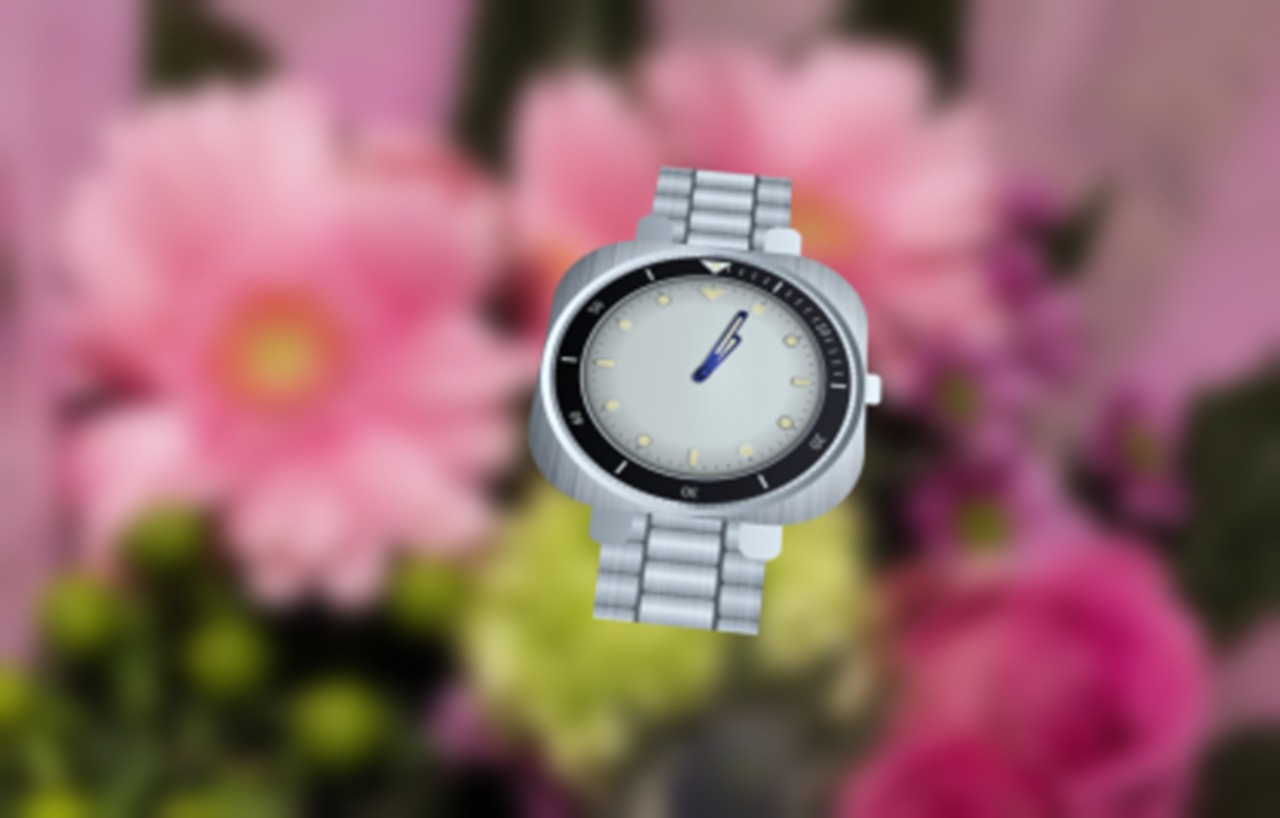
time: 1:04
